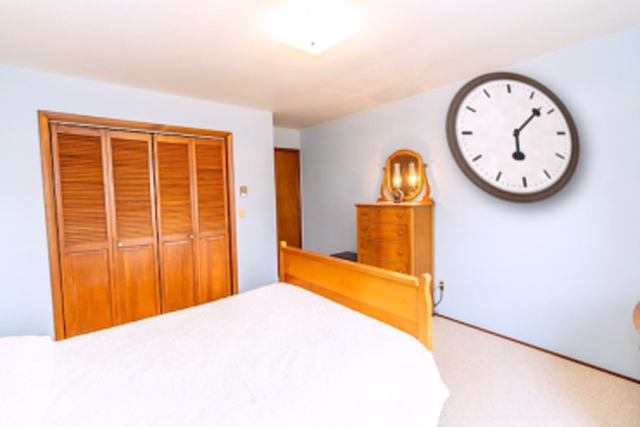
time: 6:08
